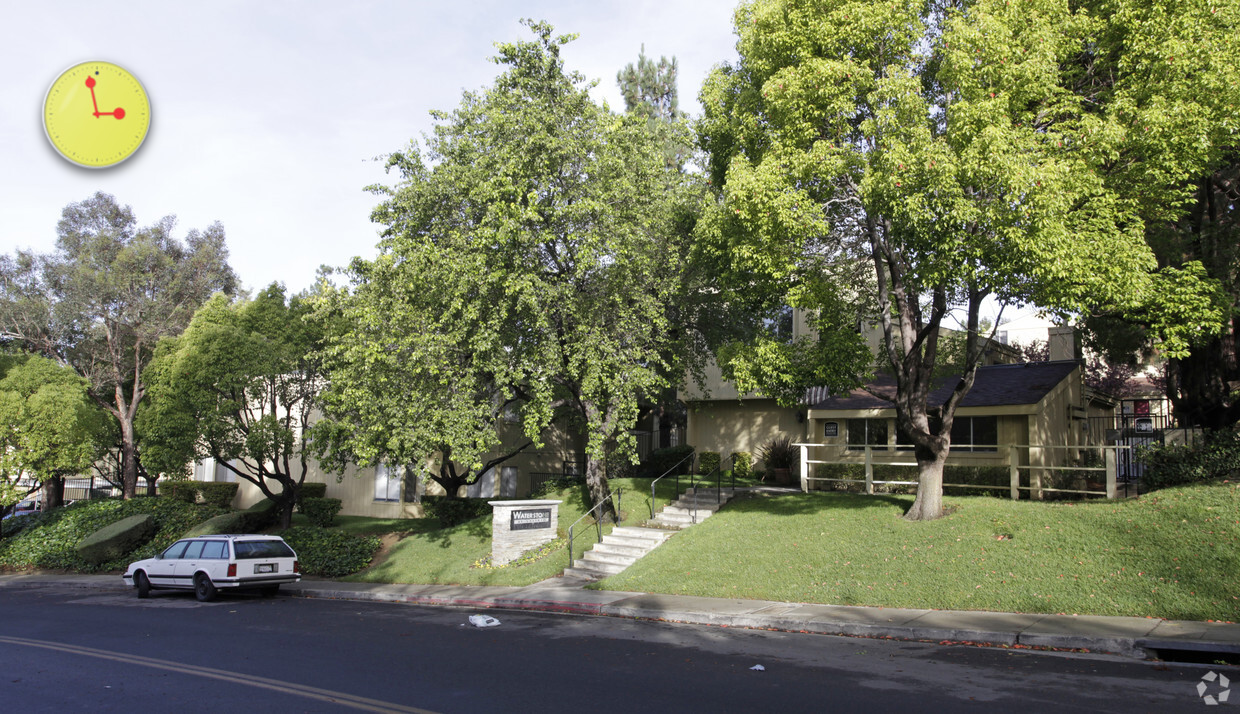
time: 2:58
